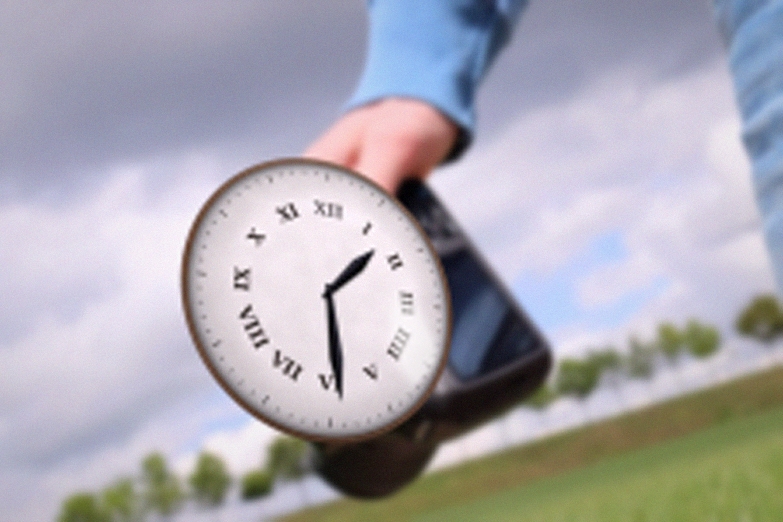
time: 1:29
